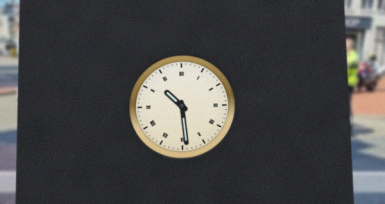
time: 10:29
